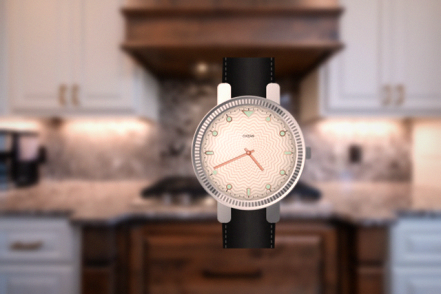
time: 4:41
